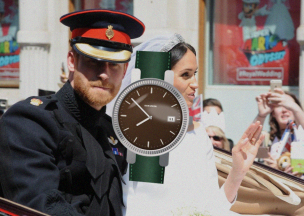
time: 7:52
